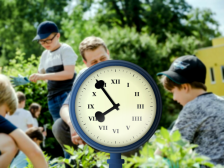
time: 7:54
